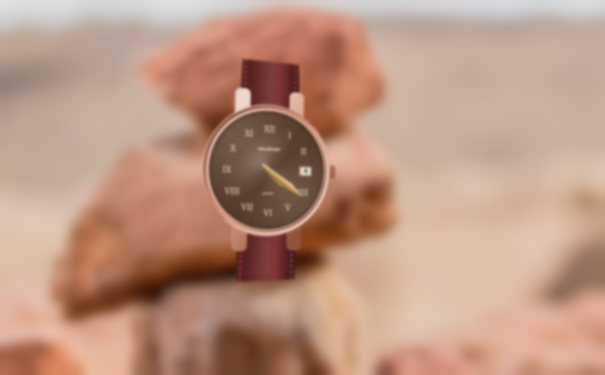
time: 4:21
